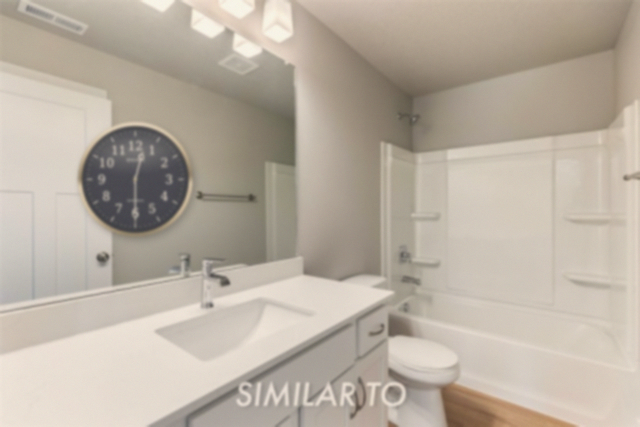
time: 12:30
